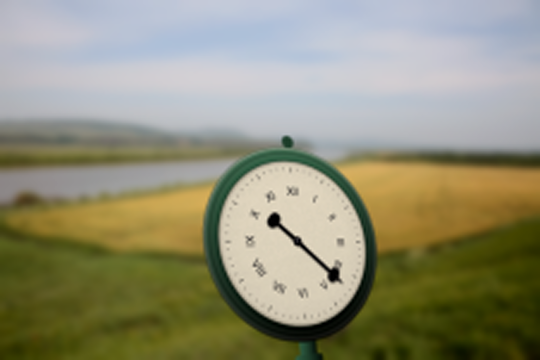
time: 10:22
